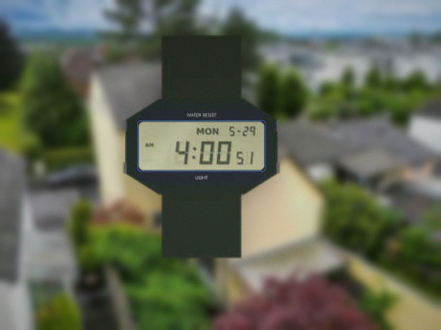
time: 4:00:51
